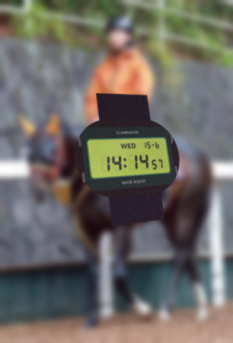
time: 14:14:57
